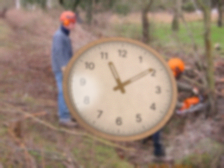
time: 11:09
